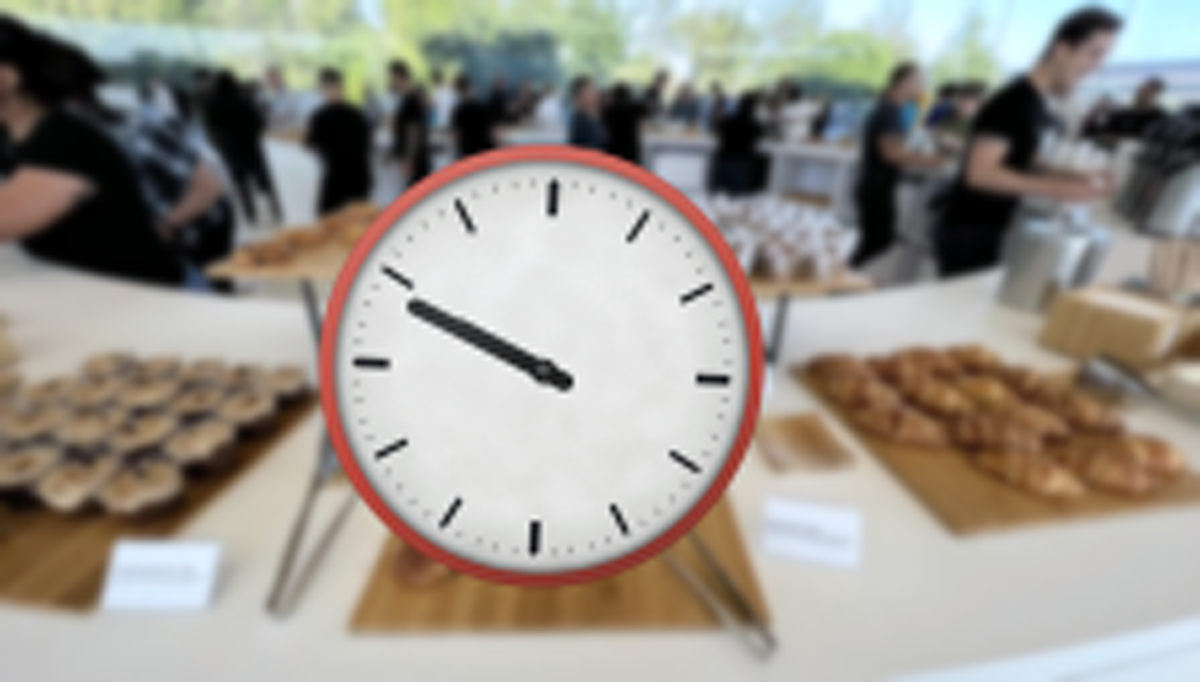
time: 9:49
